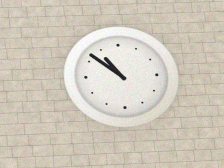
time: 10:52
